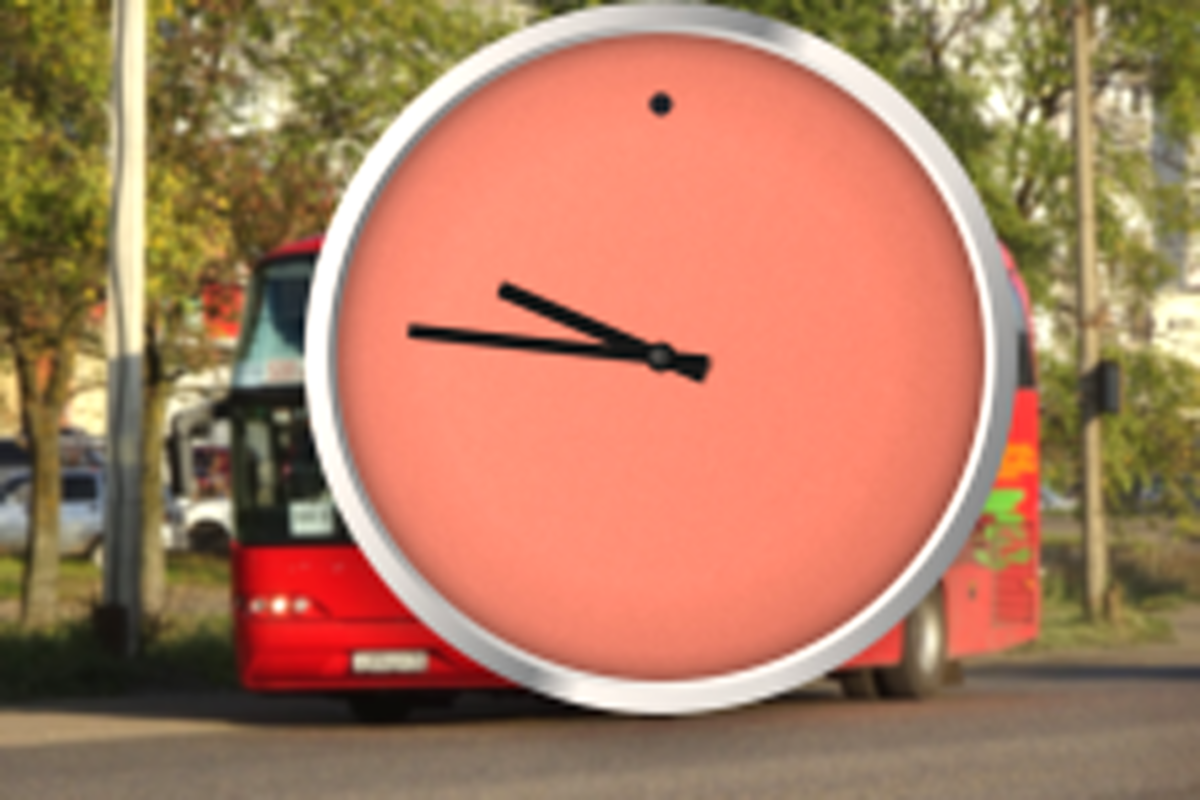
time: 9:46
